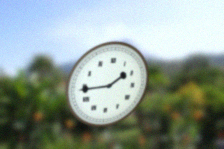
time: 1:44
